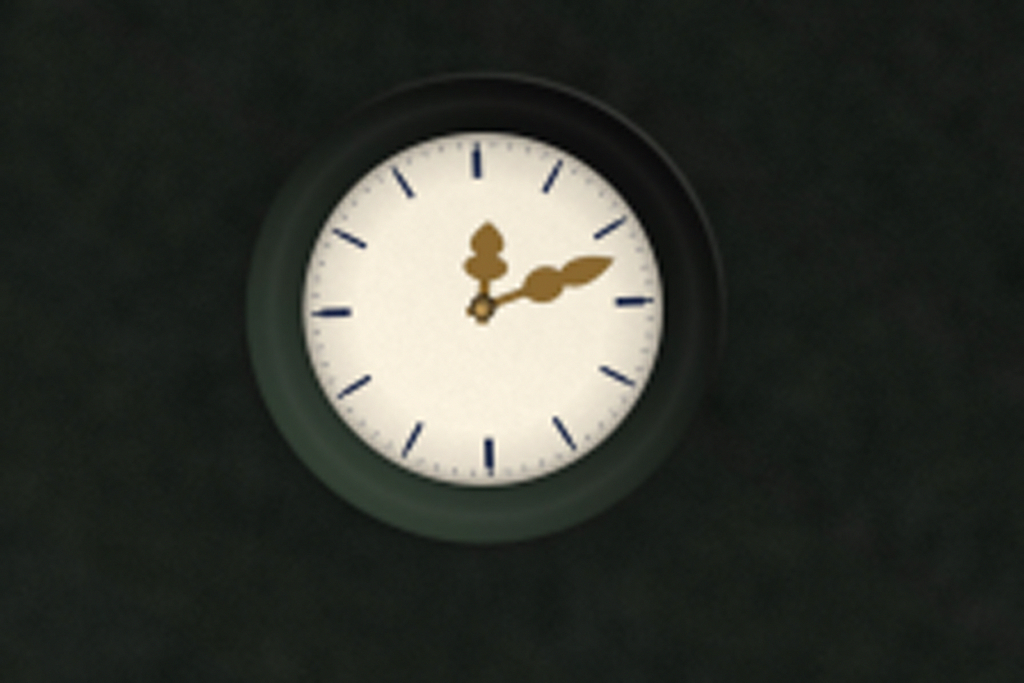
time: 12:12
